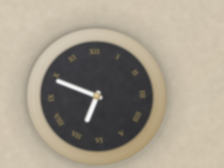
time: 6:49
